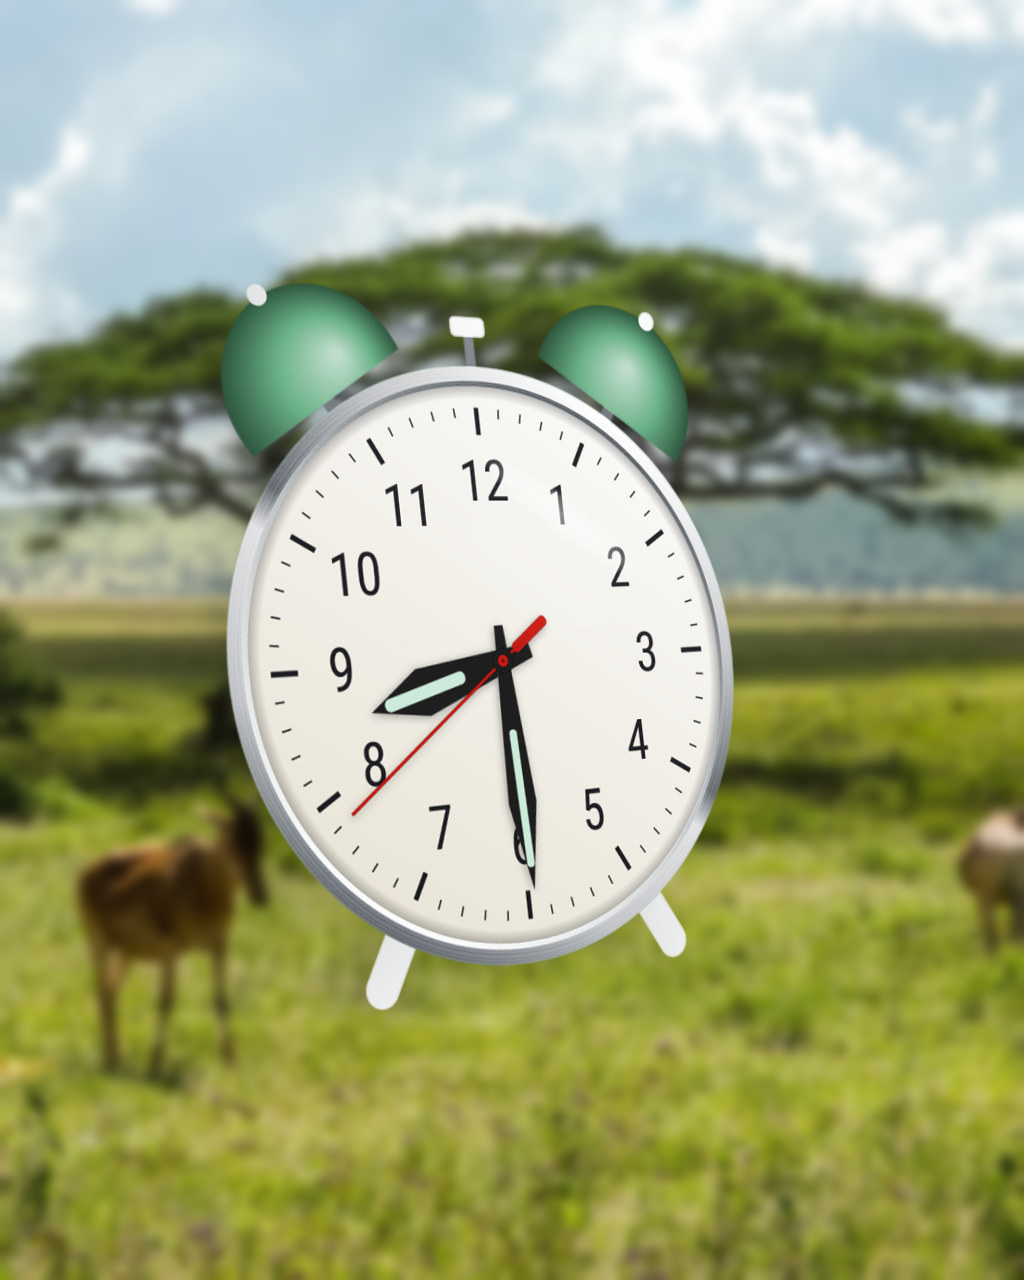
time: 8:29:39
